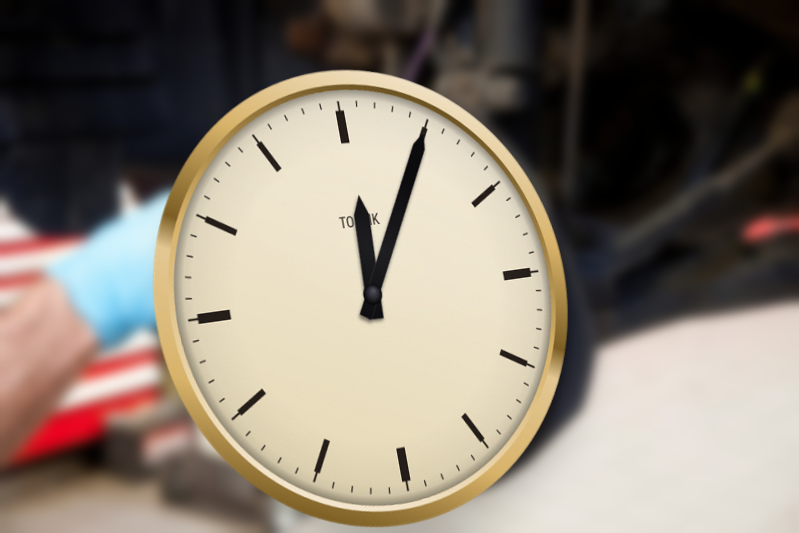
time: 12:05
